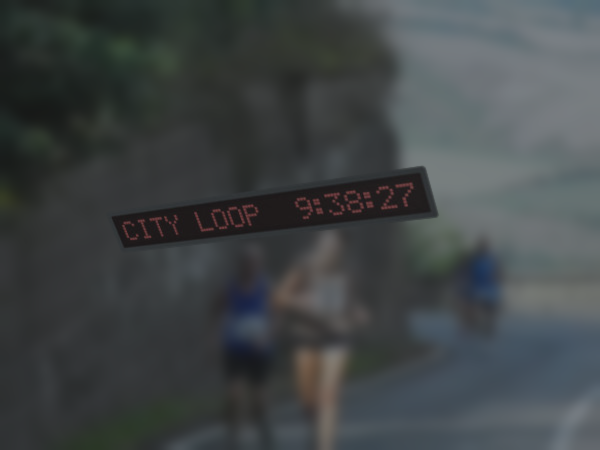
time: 9:38:27
